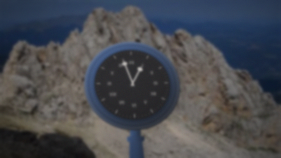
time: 12:57
